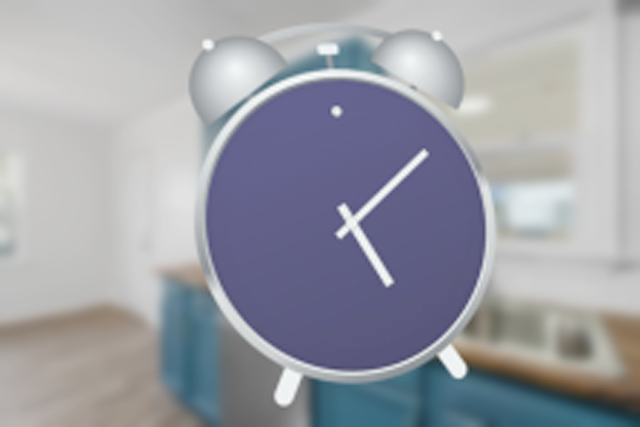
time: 5:09
